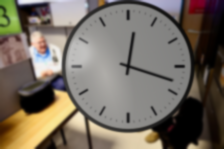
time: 12:18
